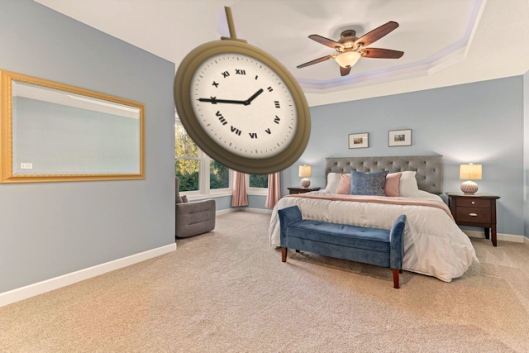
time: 1:45
